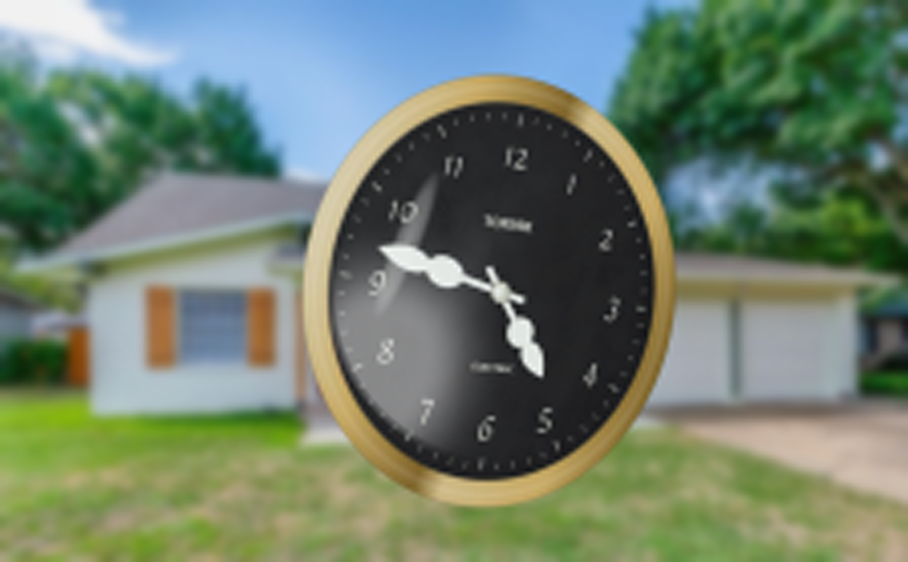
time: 4:47
